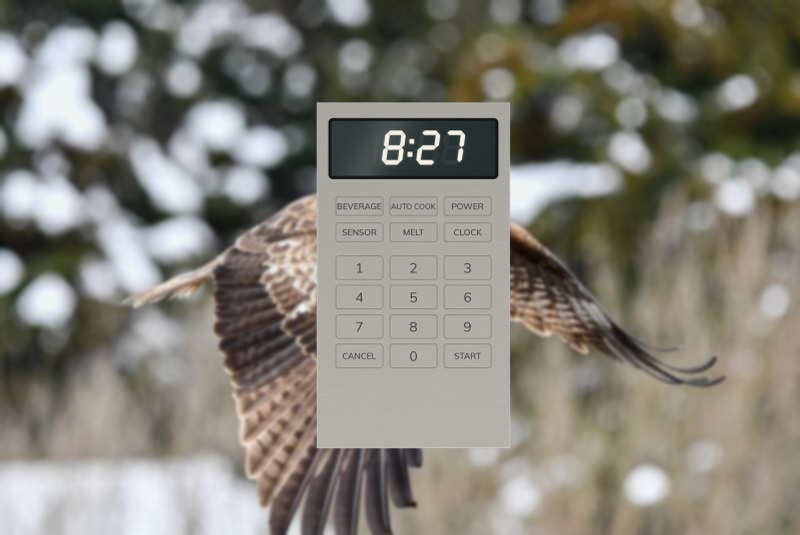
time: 8:27
